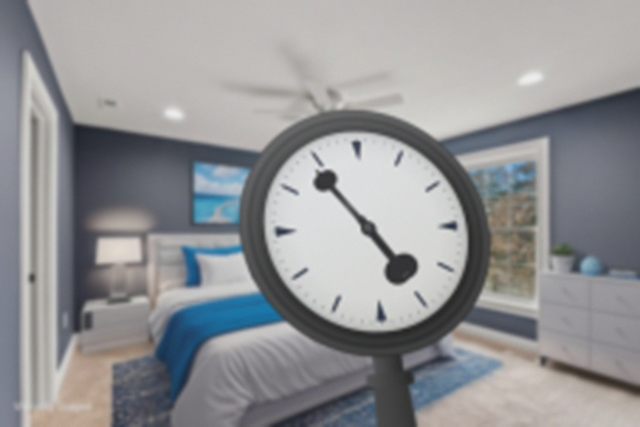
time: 4:54
